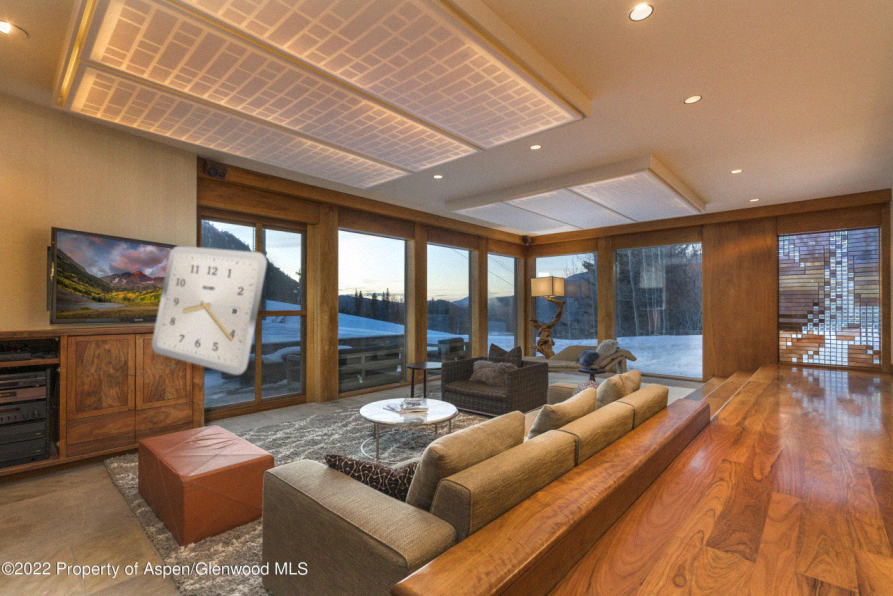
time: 8:21
